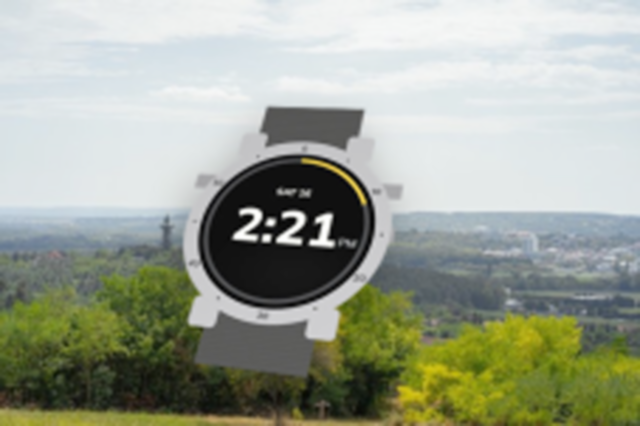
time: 2:21
